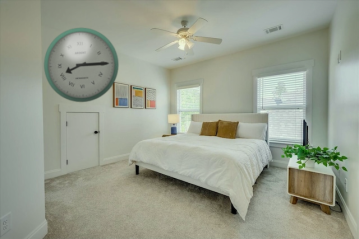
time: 8:15
